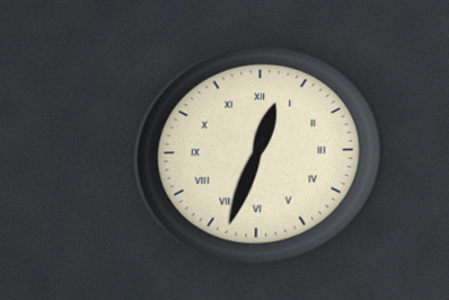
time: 12:33
